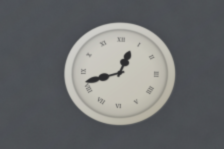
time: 12:42
